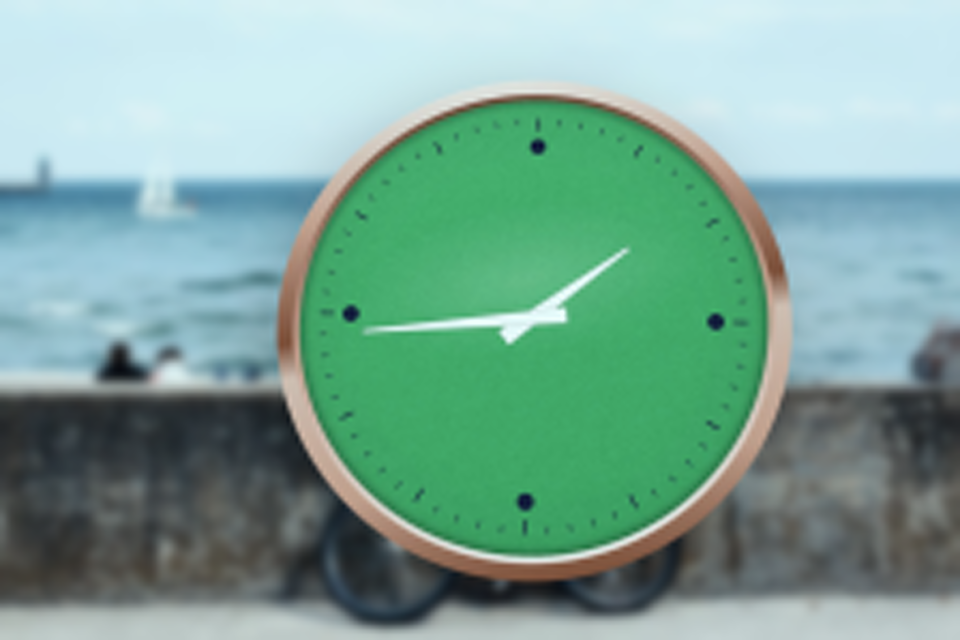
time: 1:44
